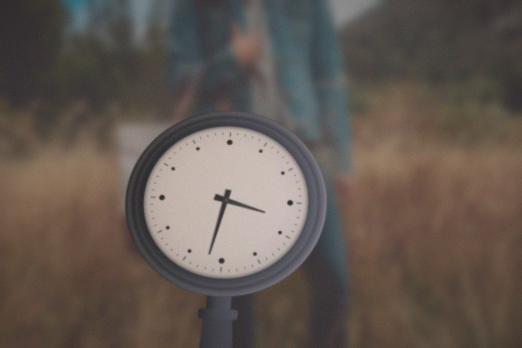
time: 3:32
